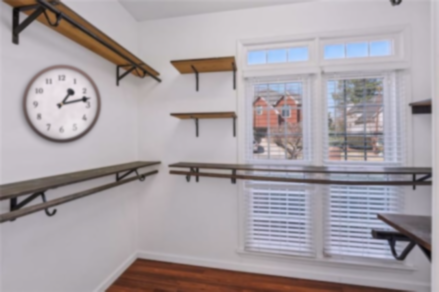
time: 1:13
